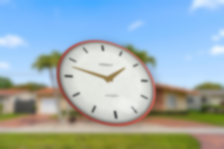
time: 1:48
